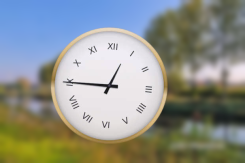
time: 12:45
